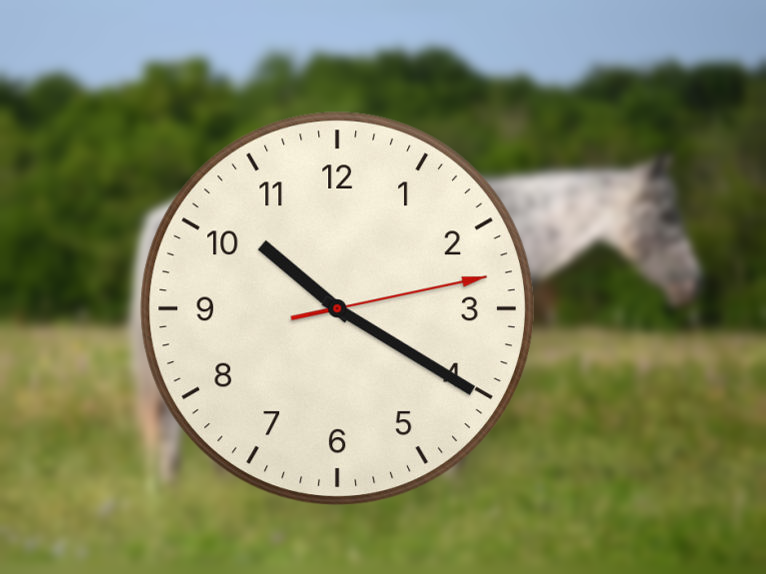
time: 10:20:13
